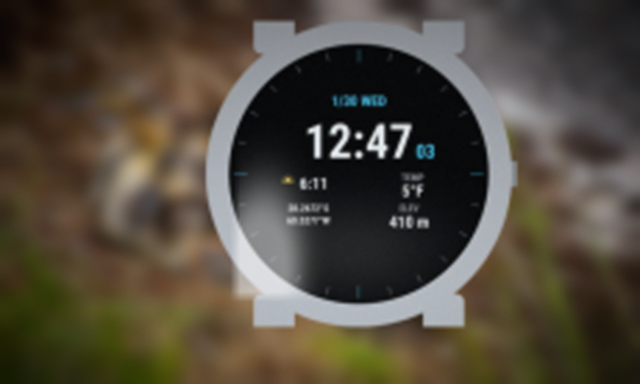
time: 12:47
